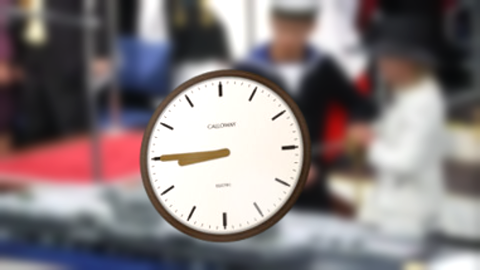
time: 8:45
